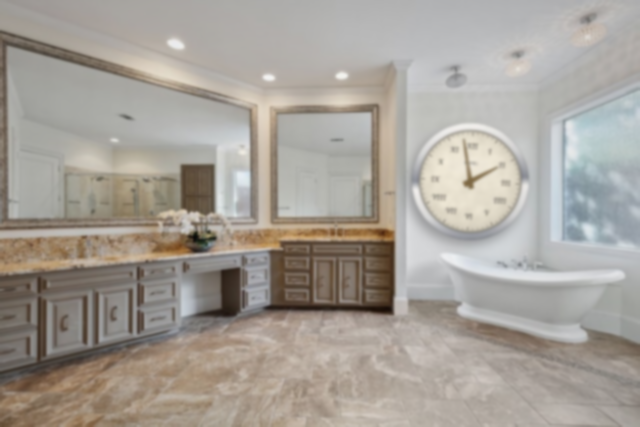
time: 1:58
